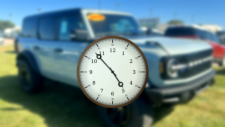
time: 4:53
